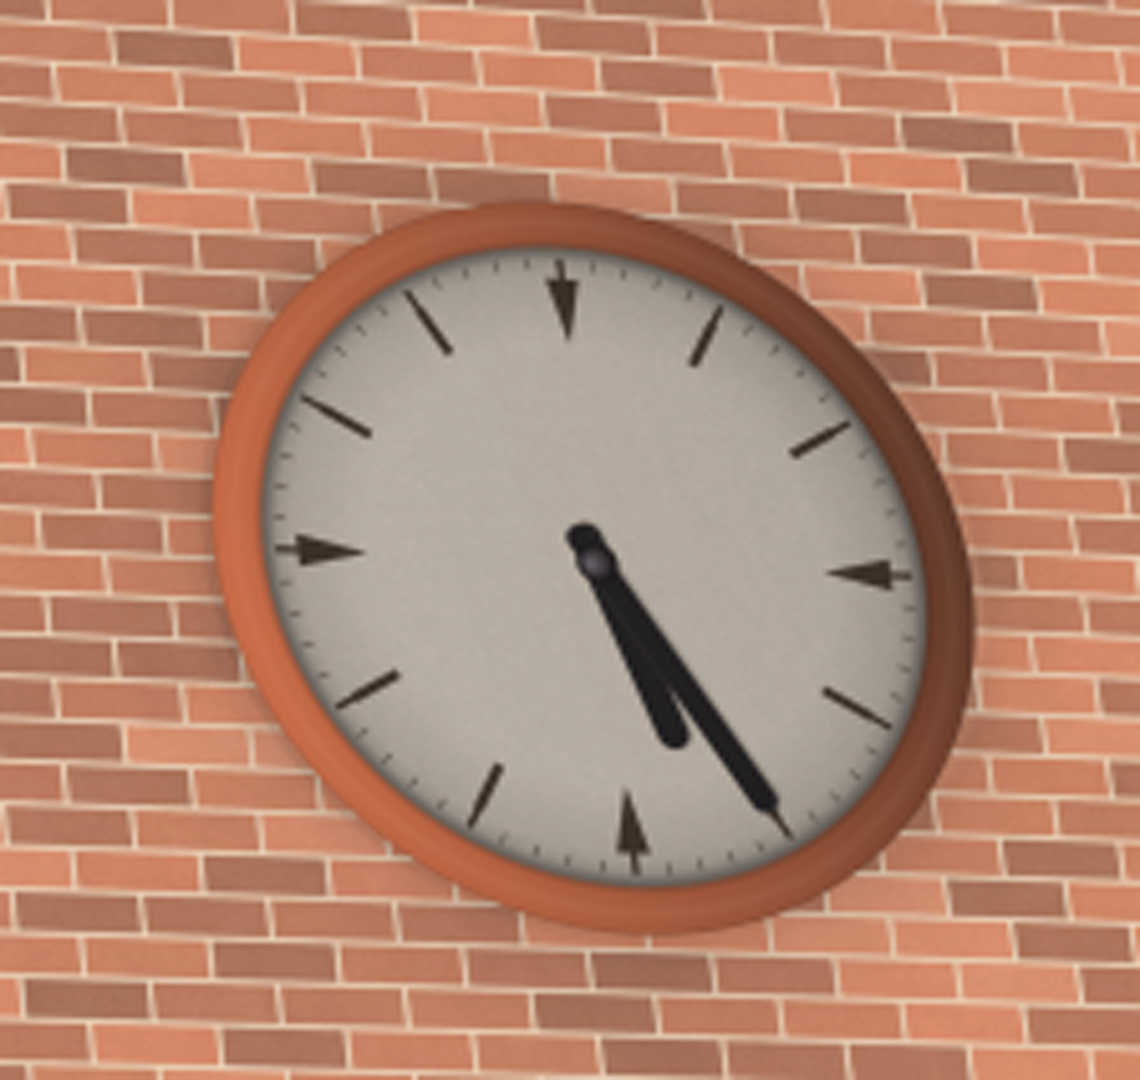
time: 5:25
